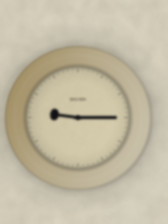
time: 9:15
